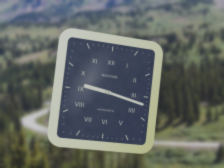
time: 9:17
